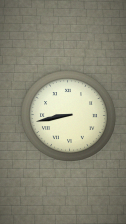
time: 8:43
